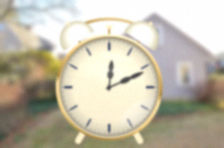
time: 12:11
